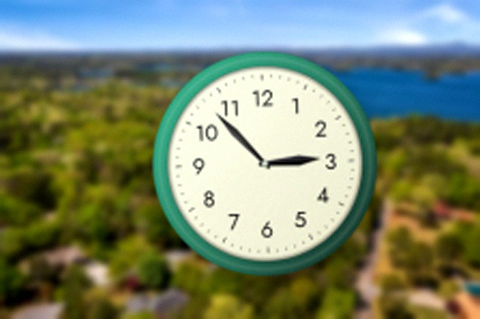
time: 2:53
